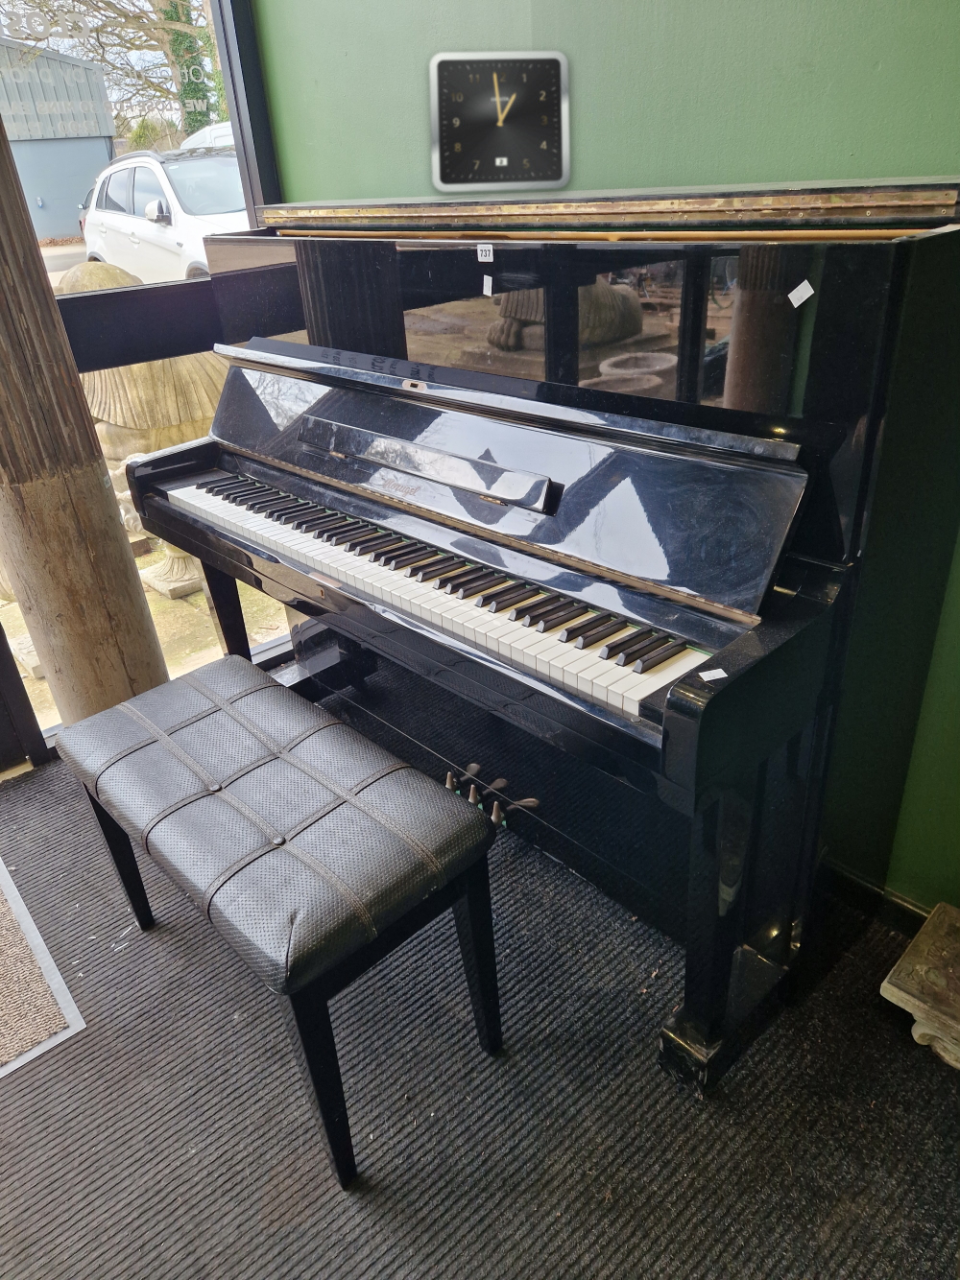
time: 12:59
